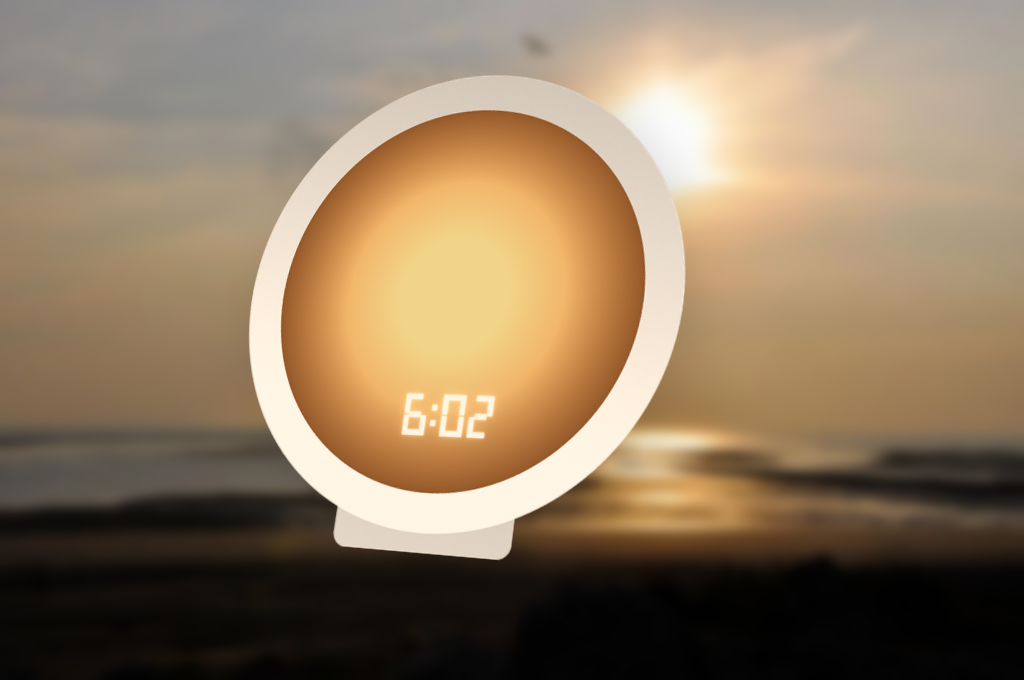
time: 6:02
